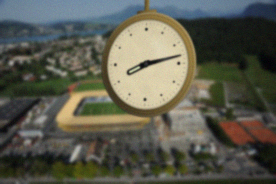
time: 8:13
